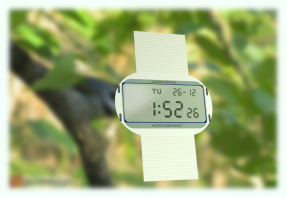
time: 1:52:26
